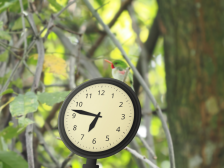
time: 6:47
